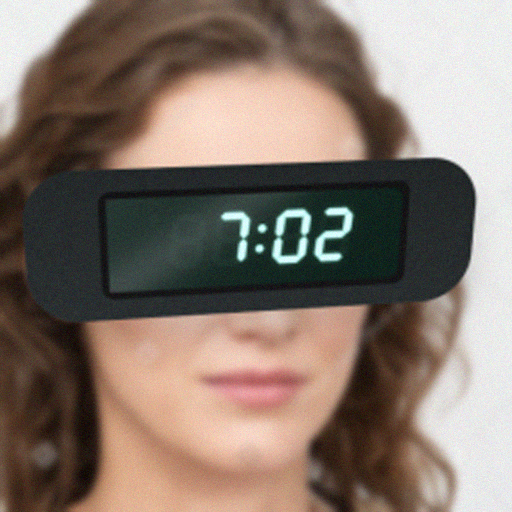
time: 7:02
